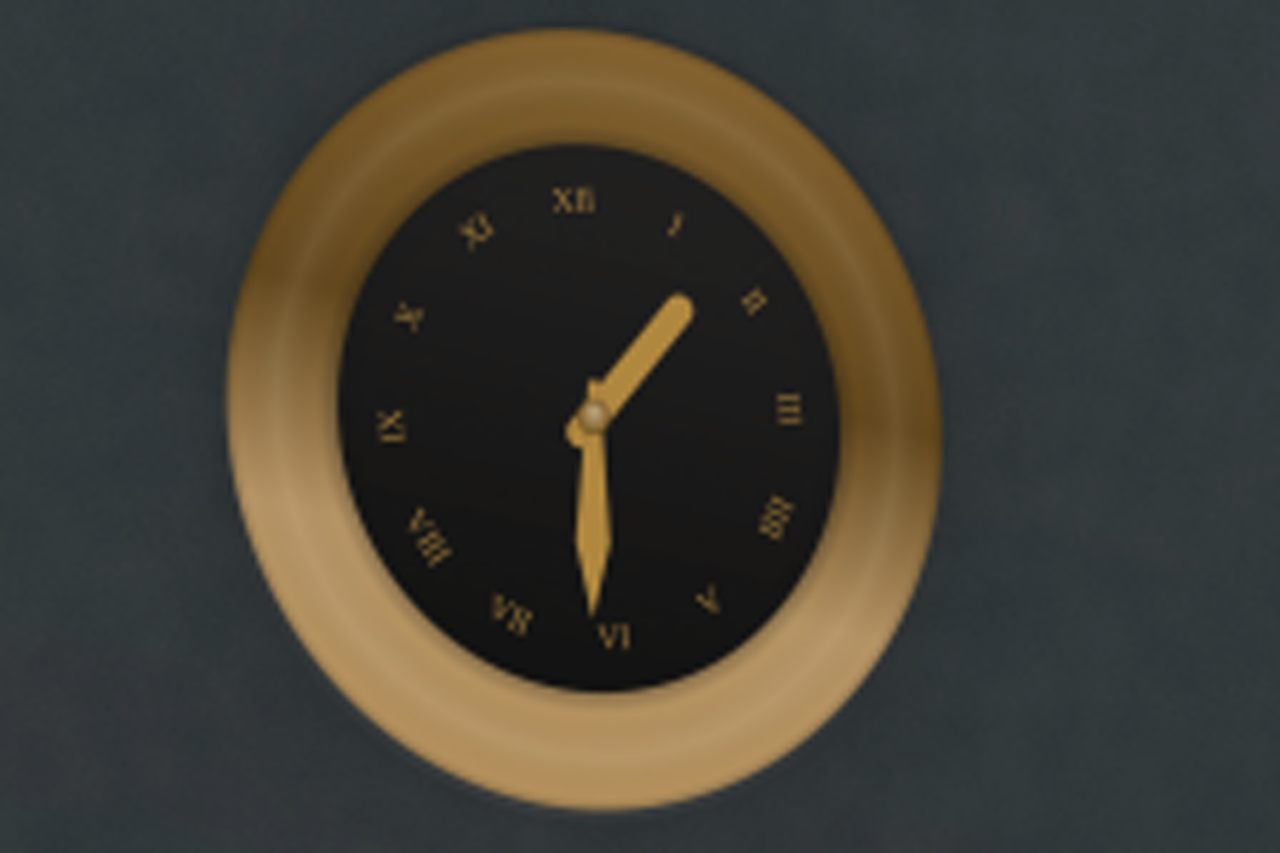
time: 1:31
